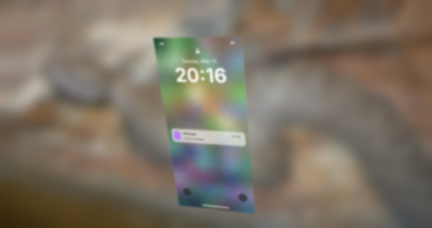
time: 20:16
